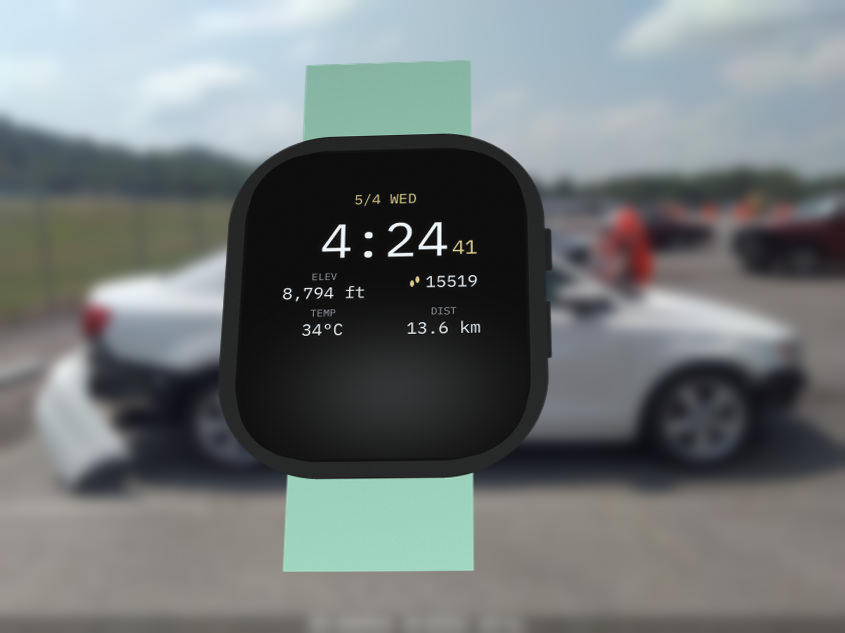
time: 4:24:41
